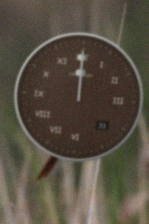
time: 12:00
